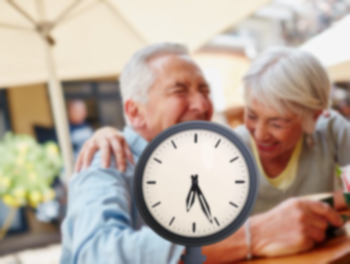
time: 6:26
